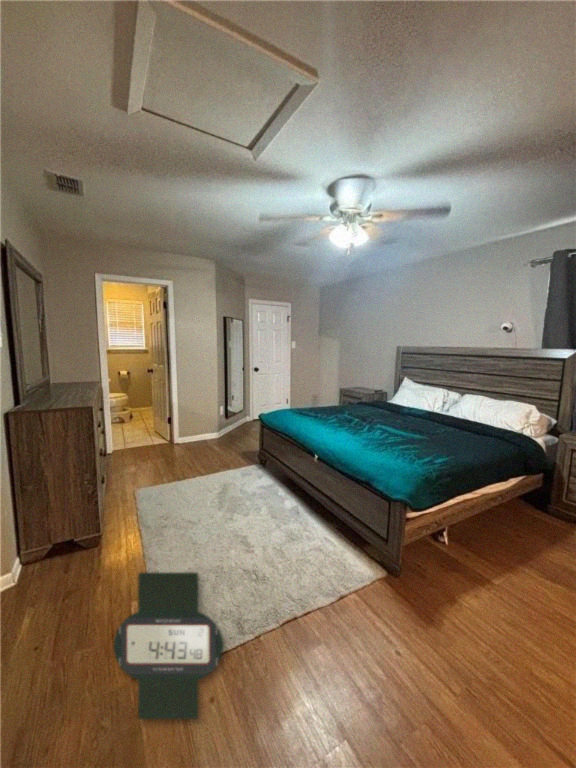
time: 4:43
